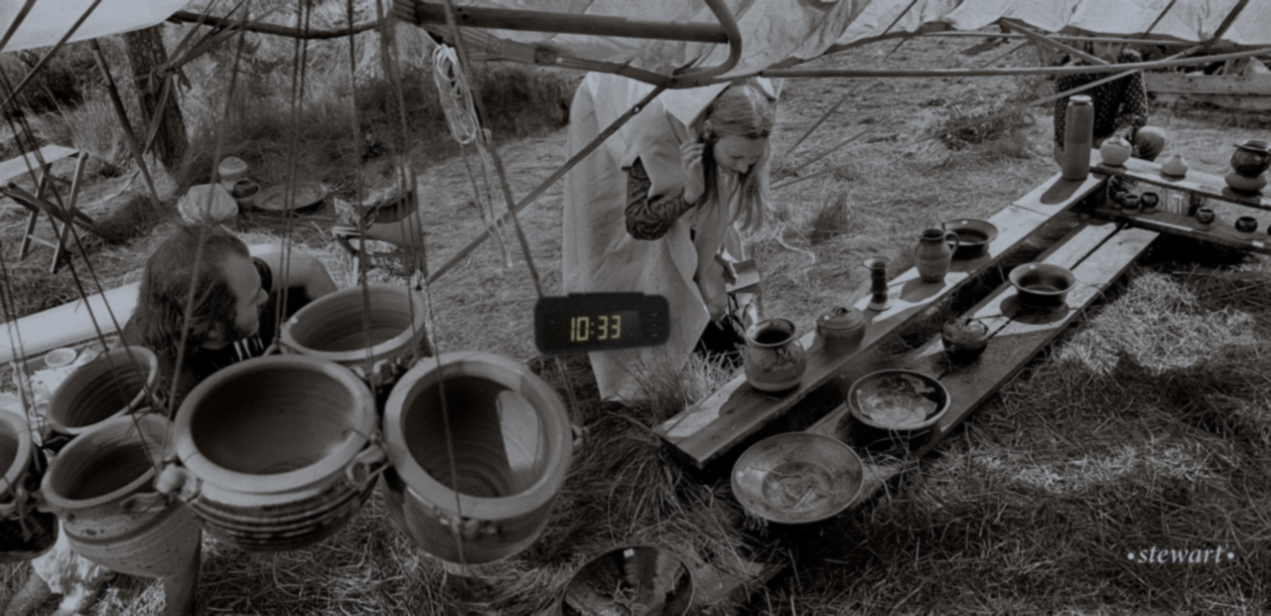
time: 10:33
